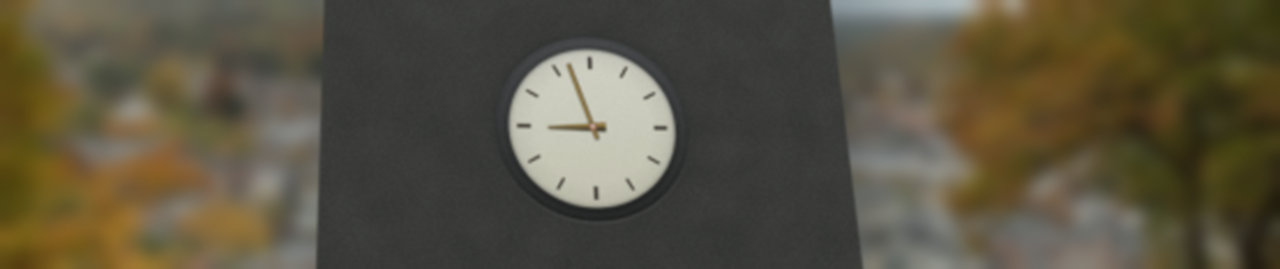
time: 8:57
